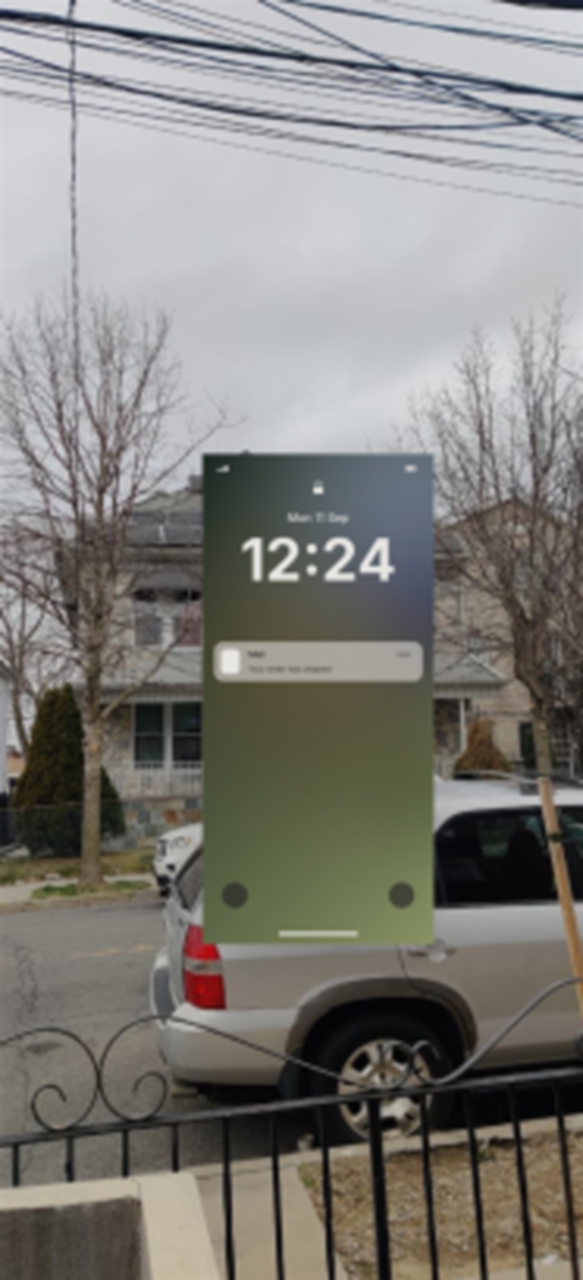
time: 12:24
